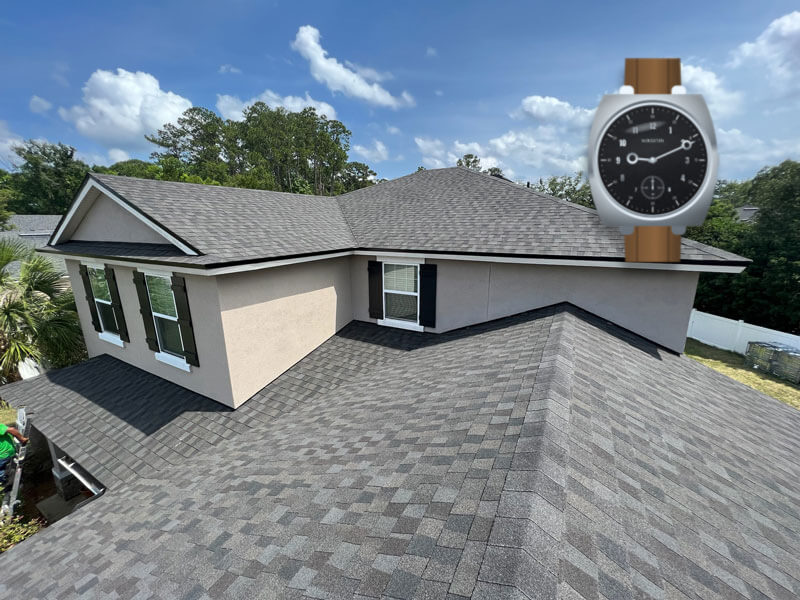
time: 9:11
